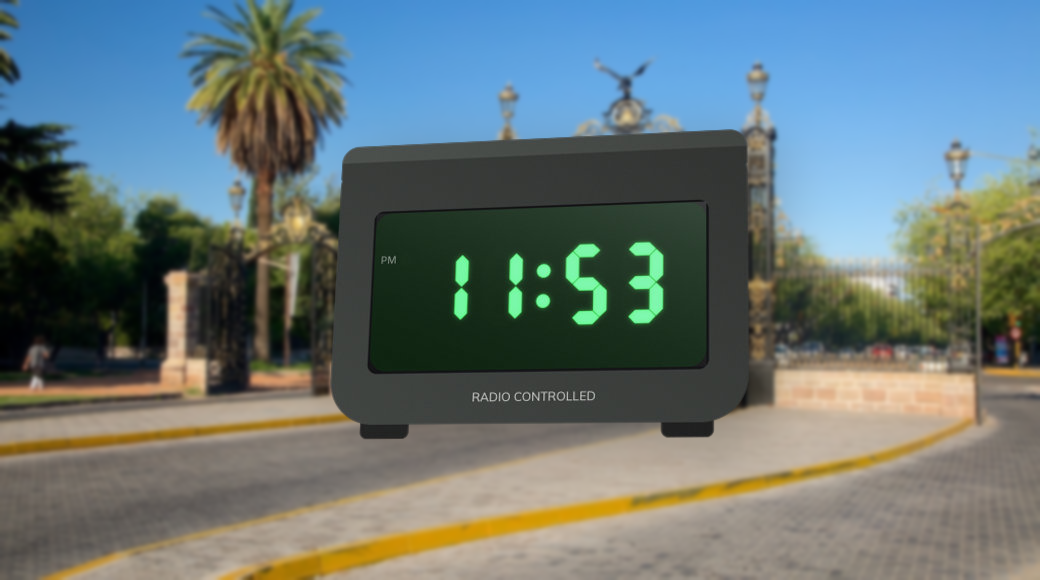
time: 11:53
